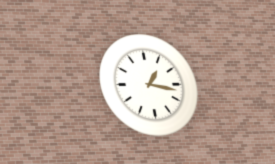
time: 1:17
